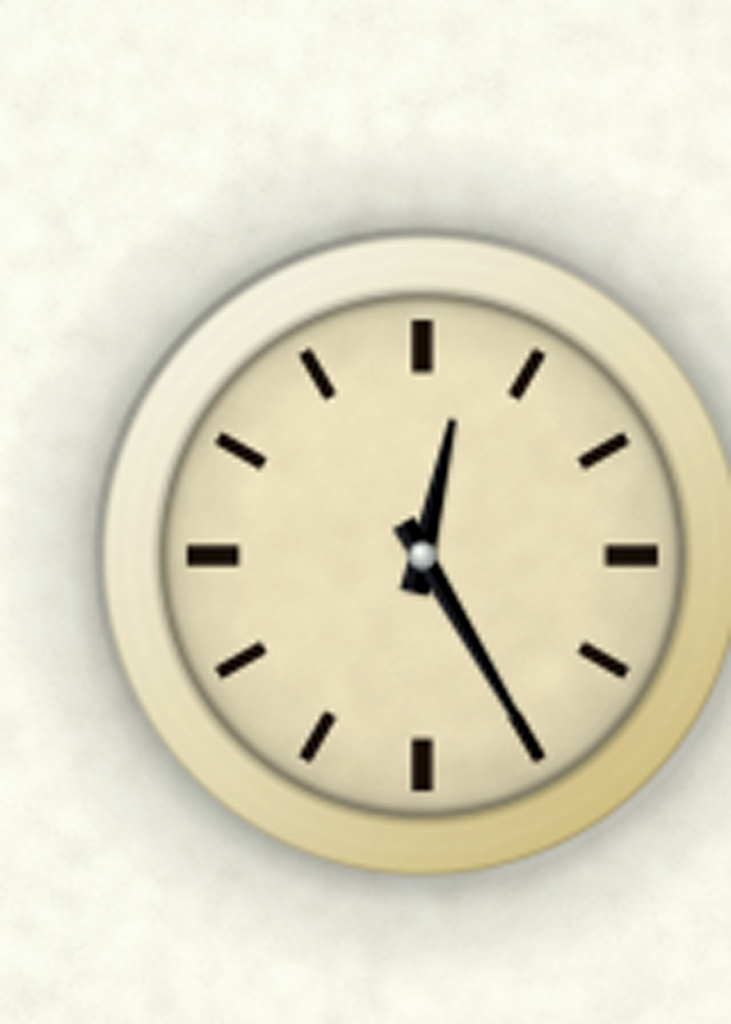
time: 12:25
